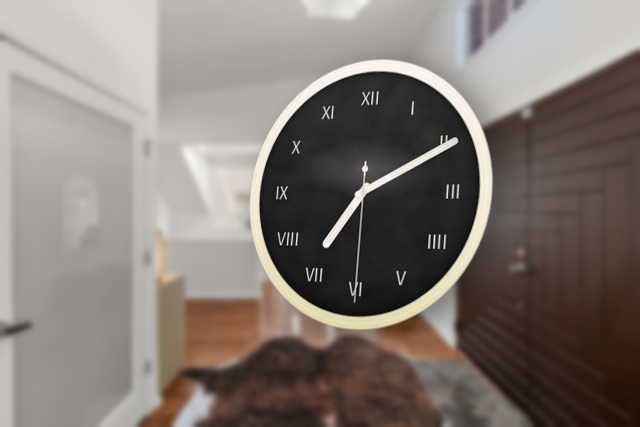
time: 7:10:30
